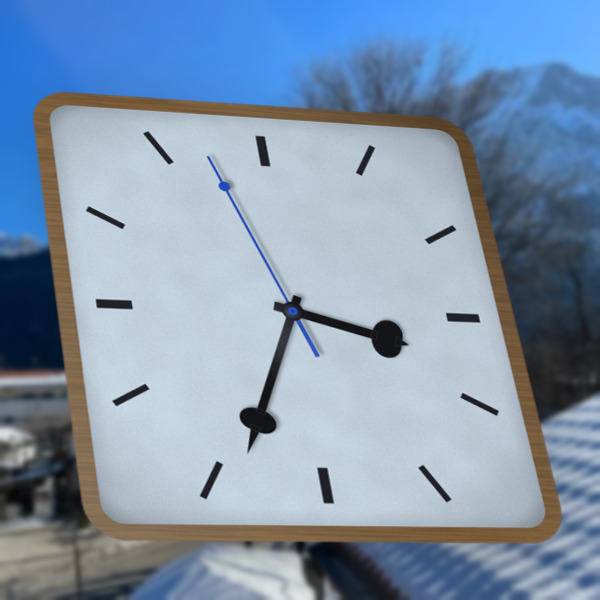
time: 3:33:57
